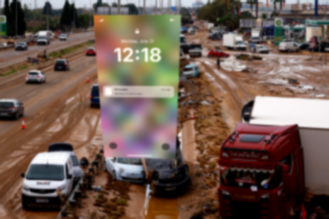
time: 12:18
